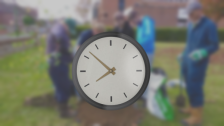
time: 7:52
